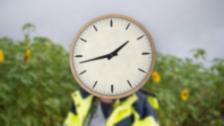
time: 1:43
